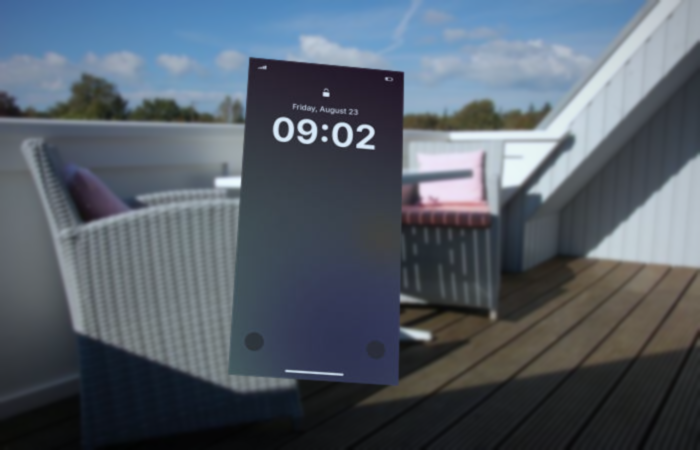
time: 9:02
